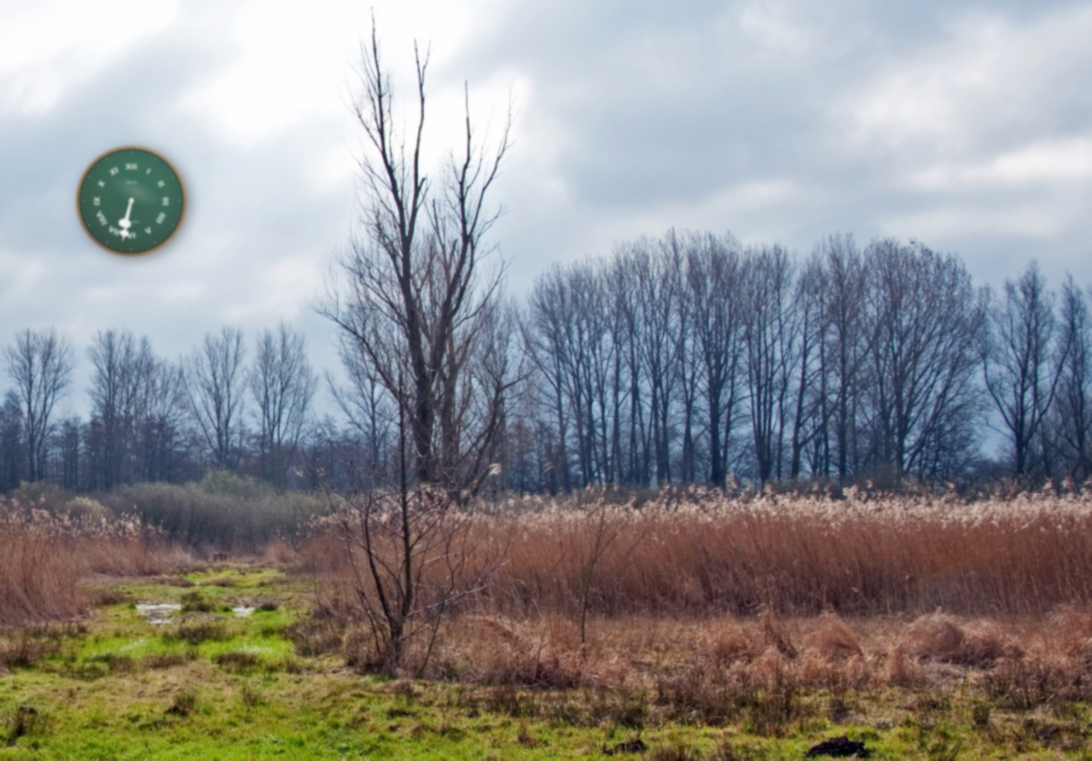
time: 6:32
